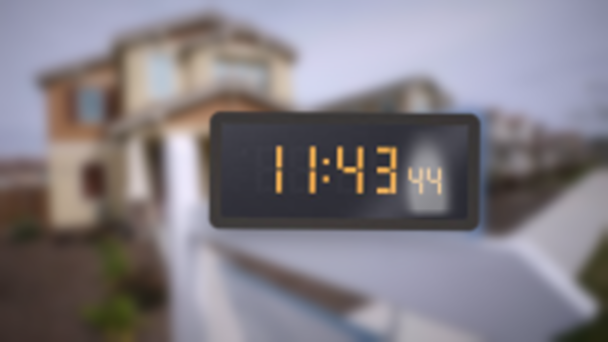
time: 11:43:44
